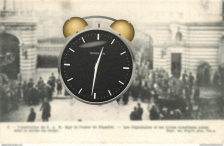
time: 12:31
